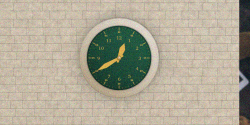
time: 12:40
